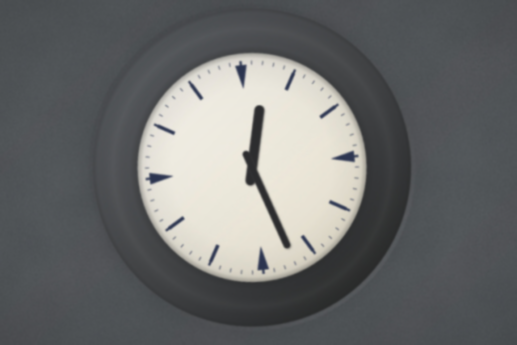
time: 12:27
